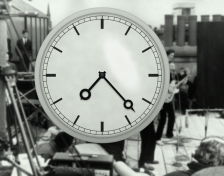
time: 7:23
